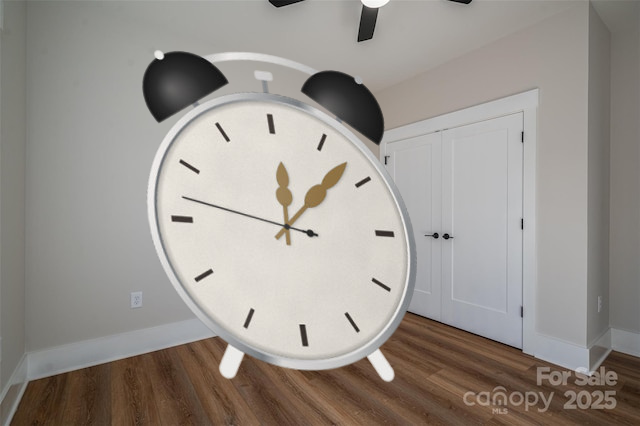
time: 12:07:47
